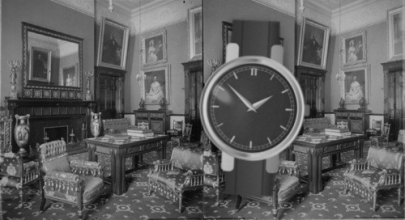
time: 1:52
